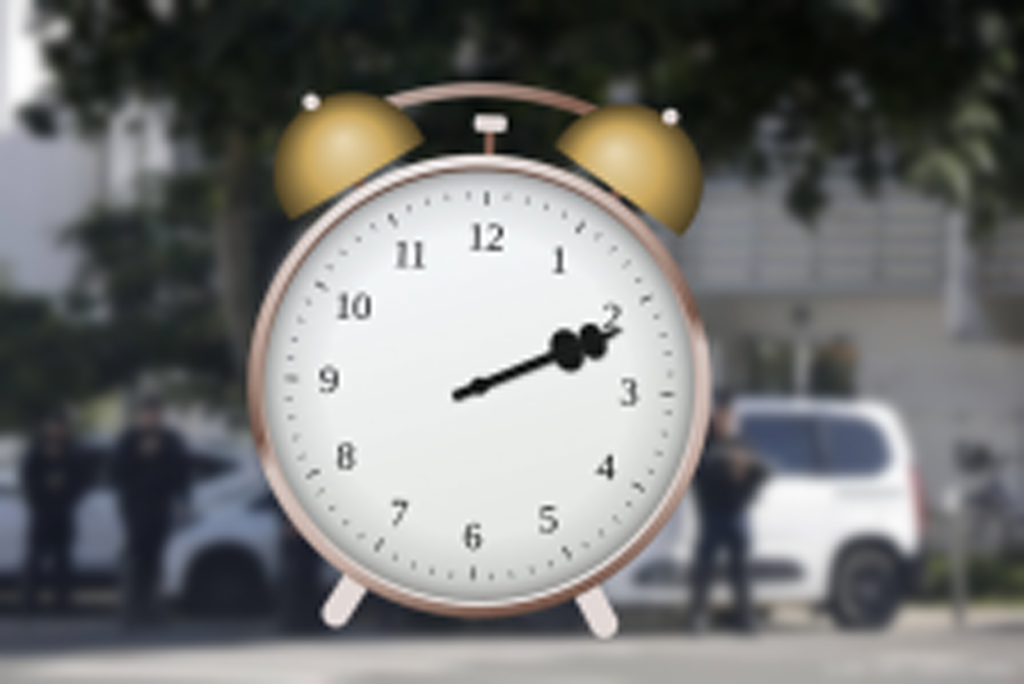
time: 2:11
